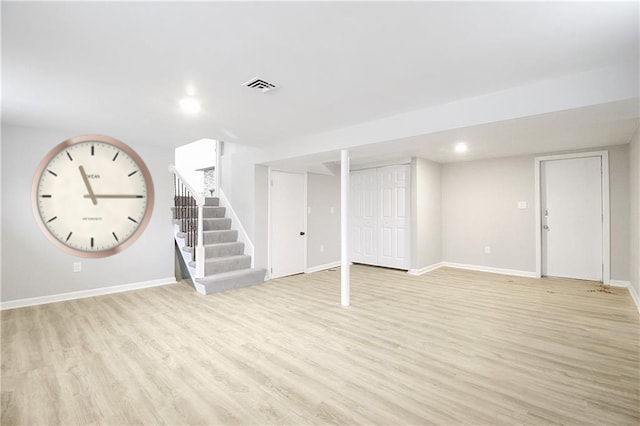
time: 11:15
